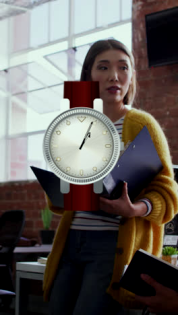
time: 1:04
